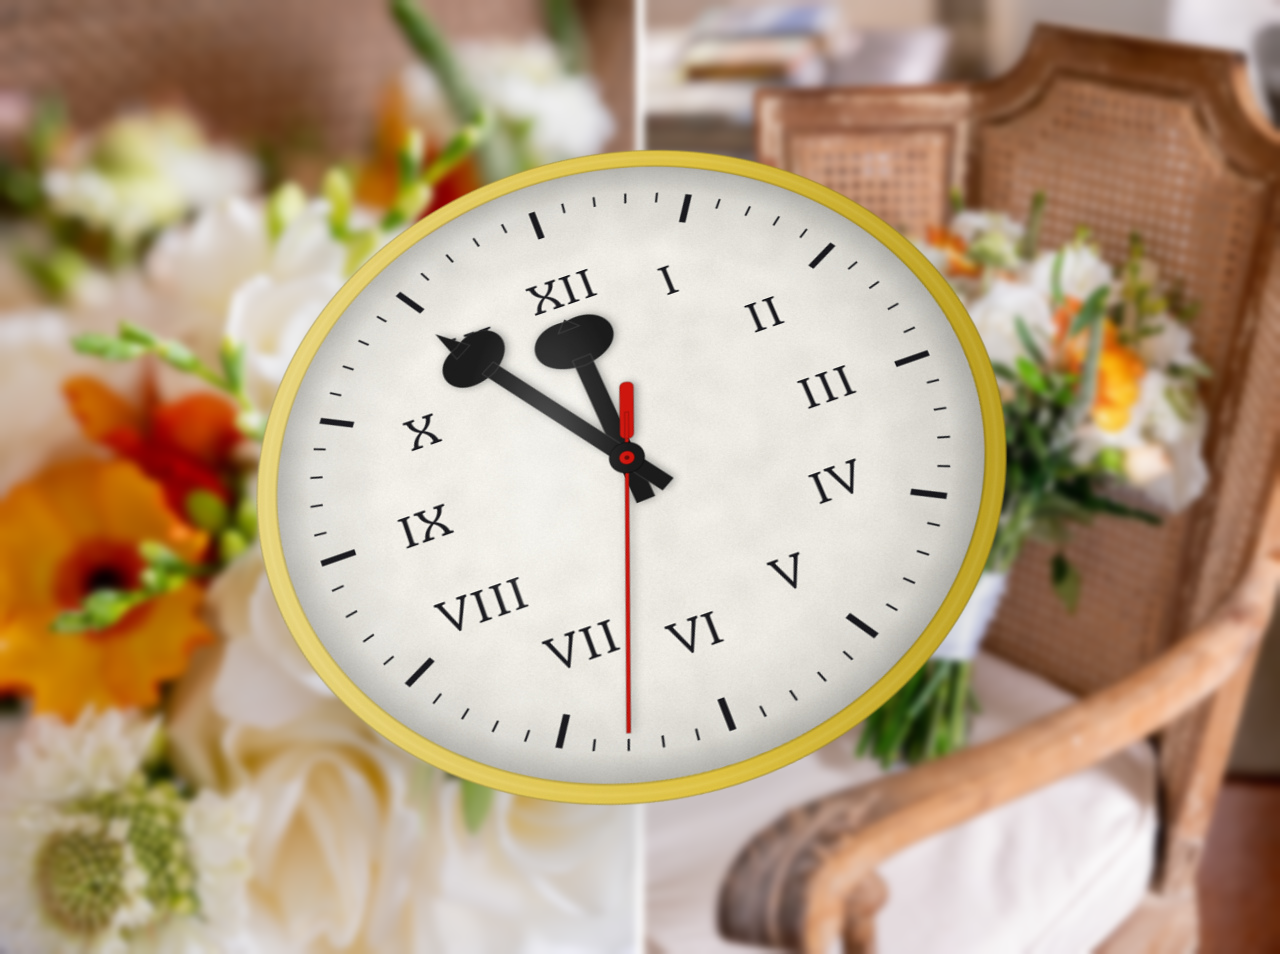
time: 11:54:33
